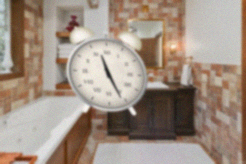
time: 11:26
